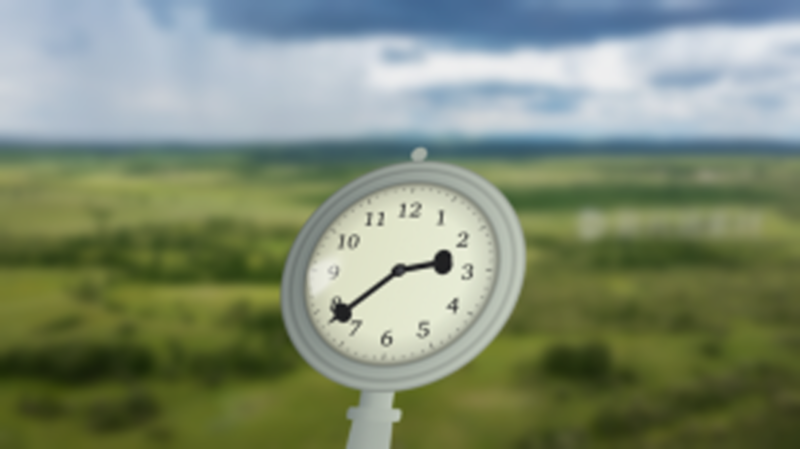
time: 2:38
